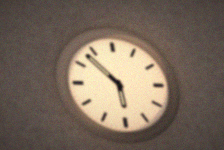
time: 5:53
